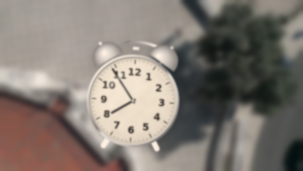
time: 7:54
